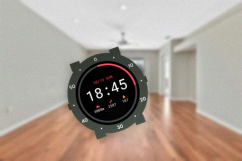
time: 18:45
